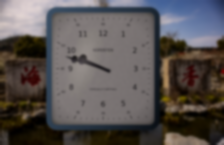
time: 9:48
